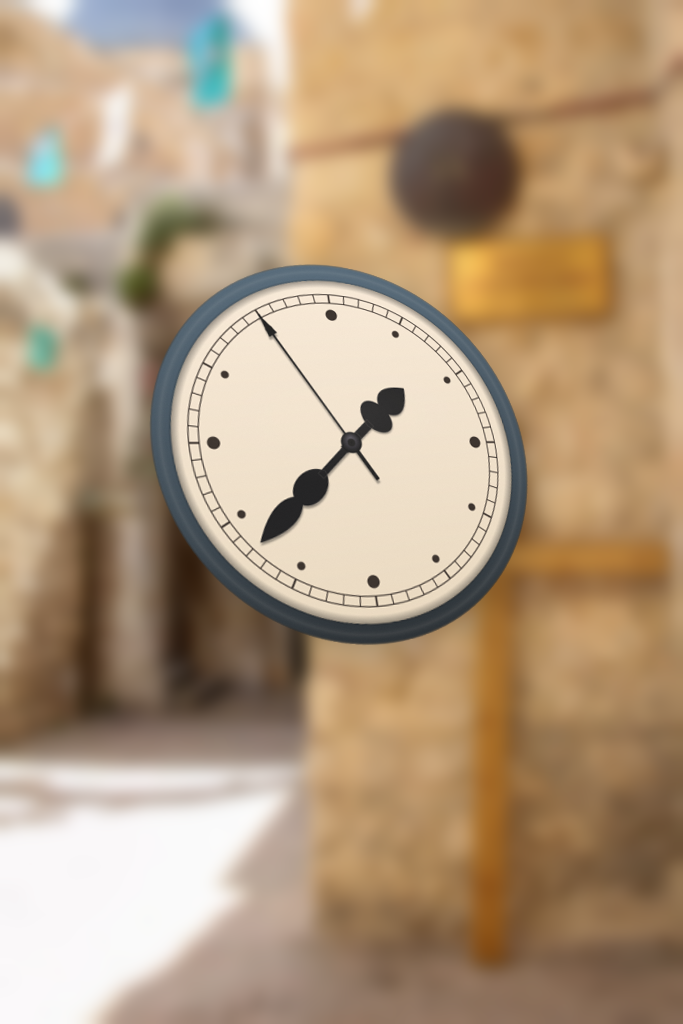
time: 1:37:55
